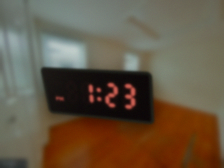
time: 1:23
